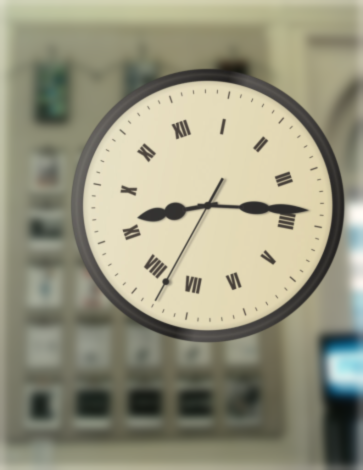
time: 9:18:38
